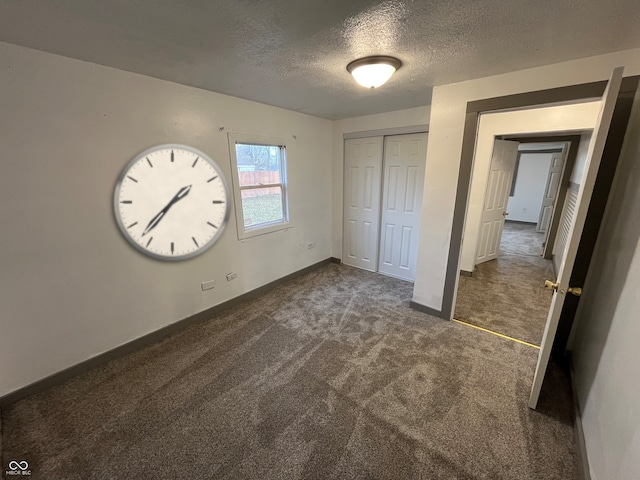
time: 1:37
